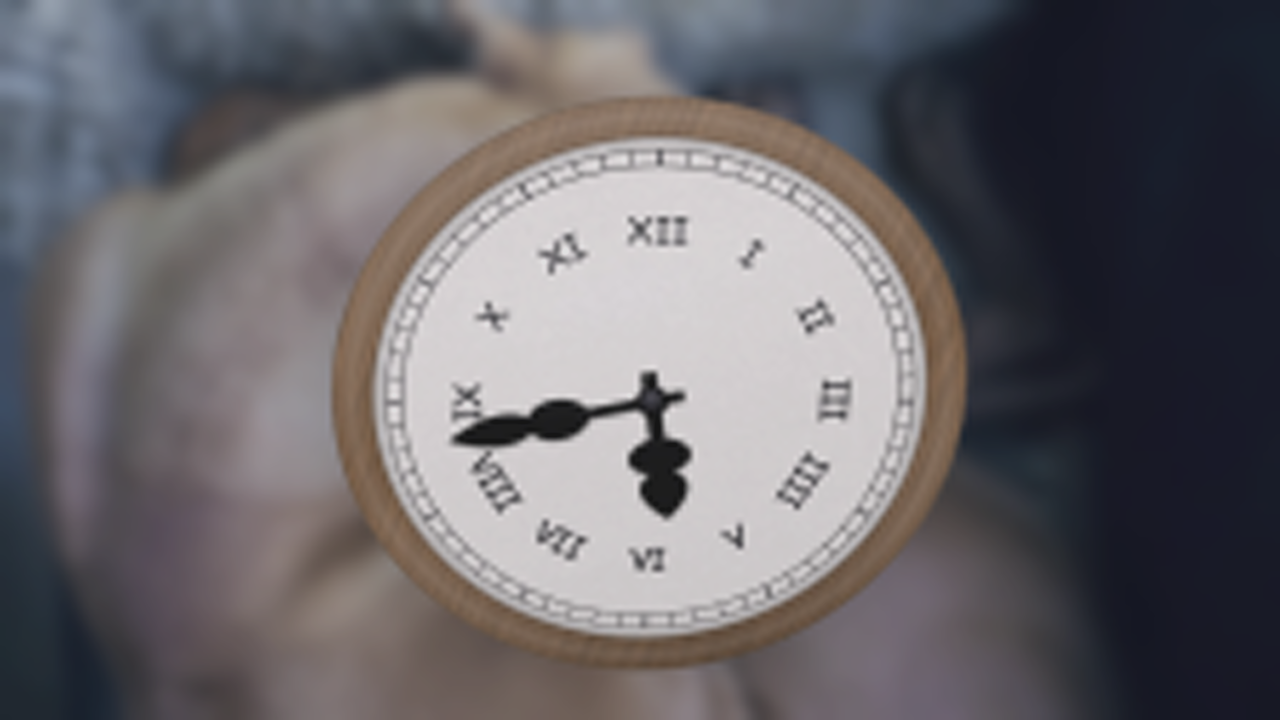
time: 5:43
